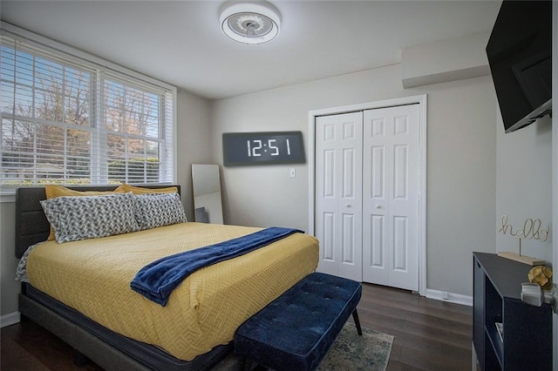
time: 12:51
